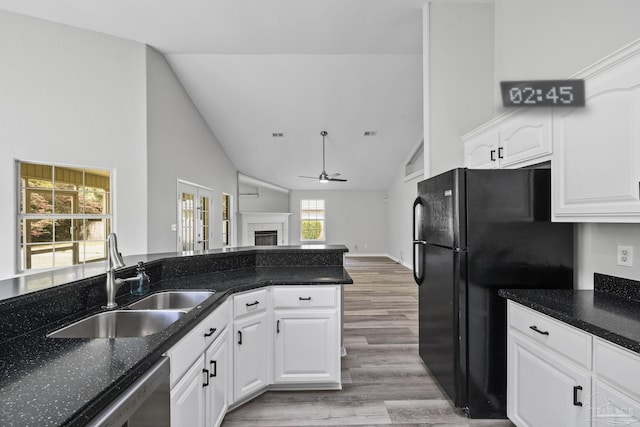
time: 2:45
